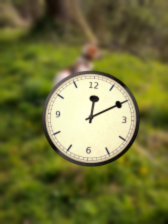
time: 12:10
